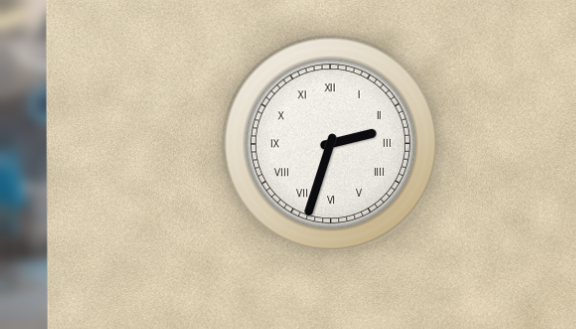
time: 2:33
